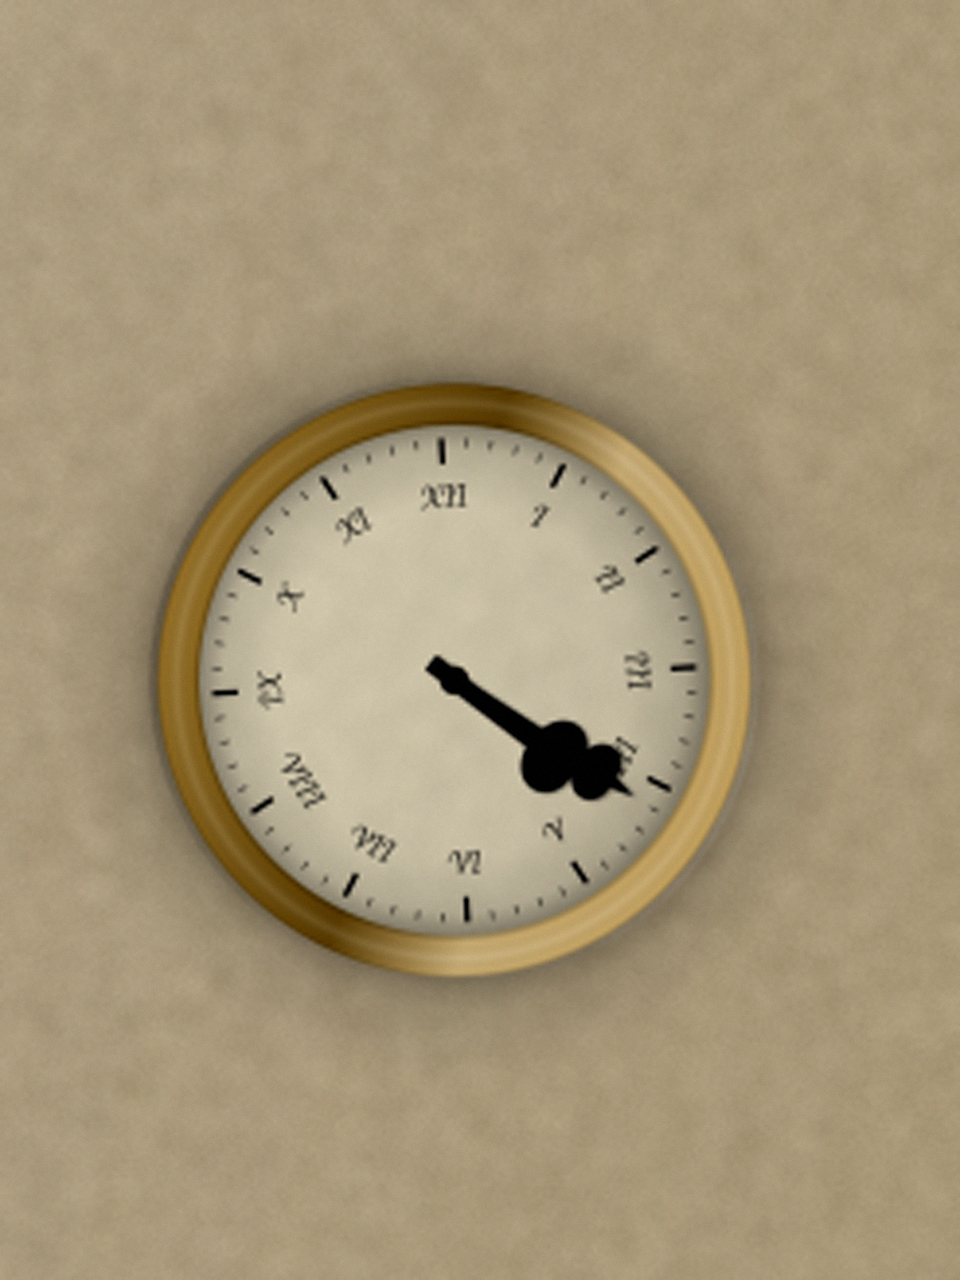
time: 4:21
